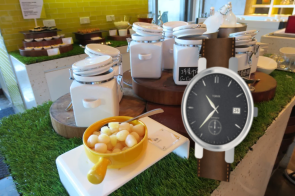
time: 10:37
